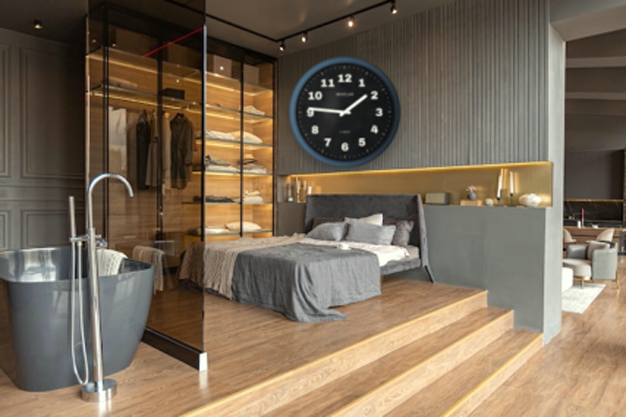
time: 1:46
